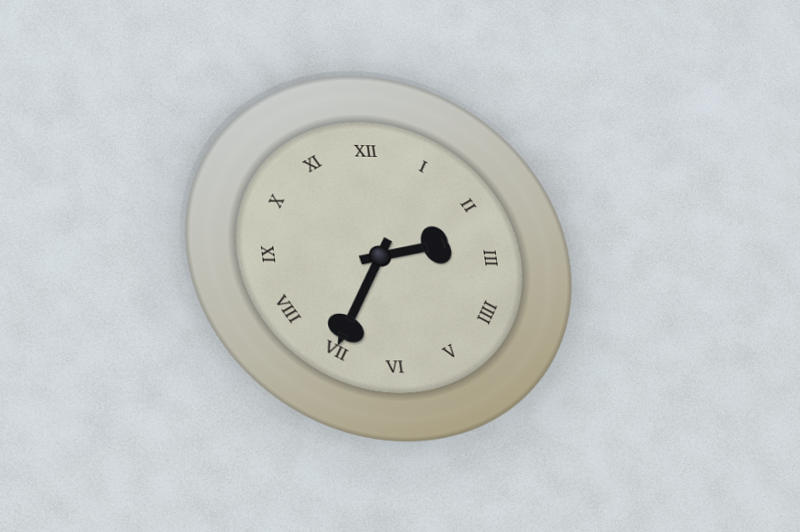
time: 2:35
